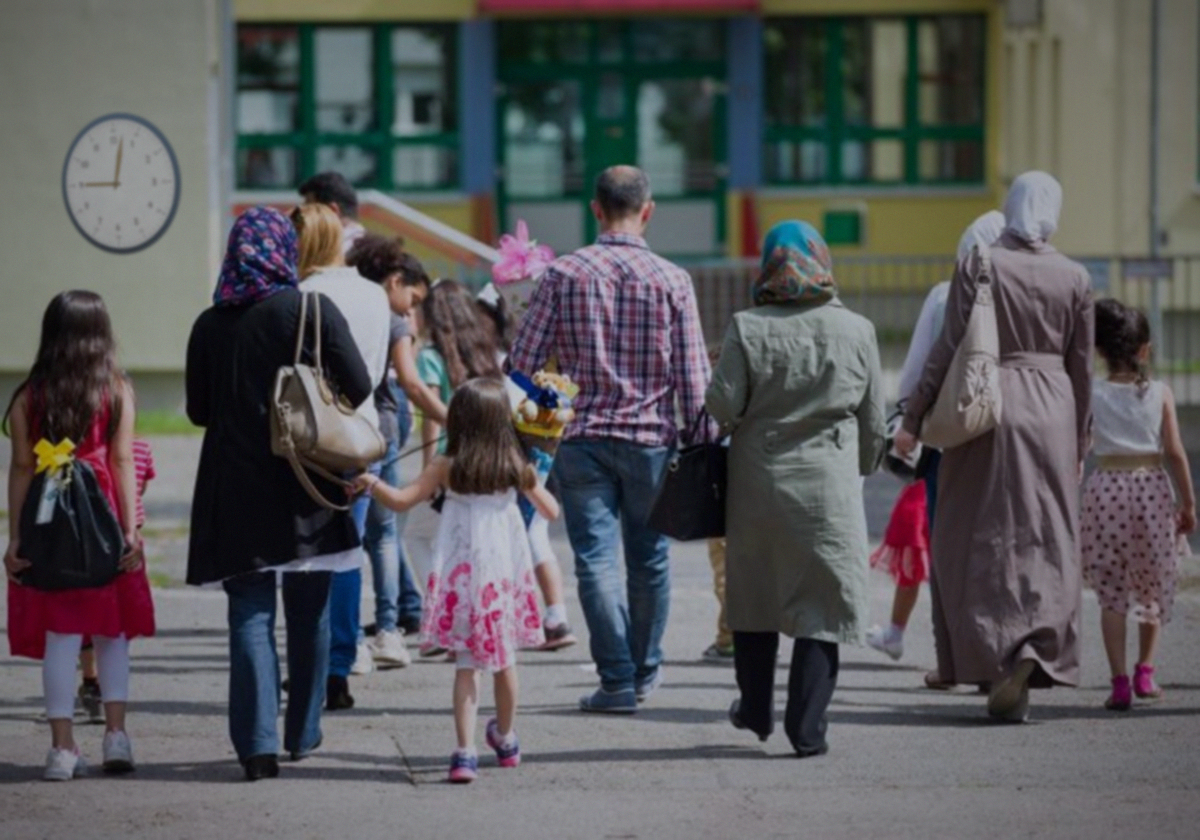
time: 9:02
